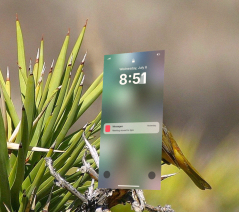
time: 8:51
